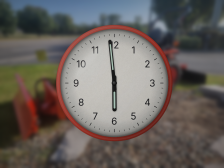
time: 5:59
